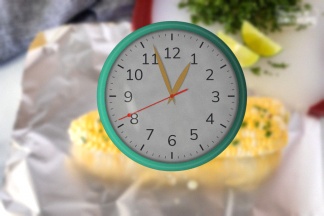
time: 12:56:41
